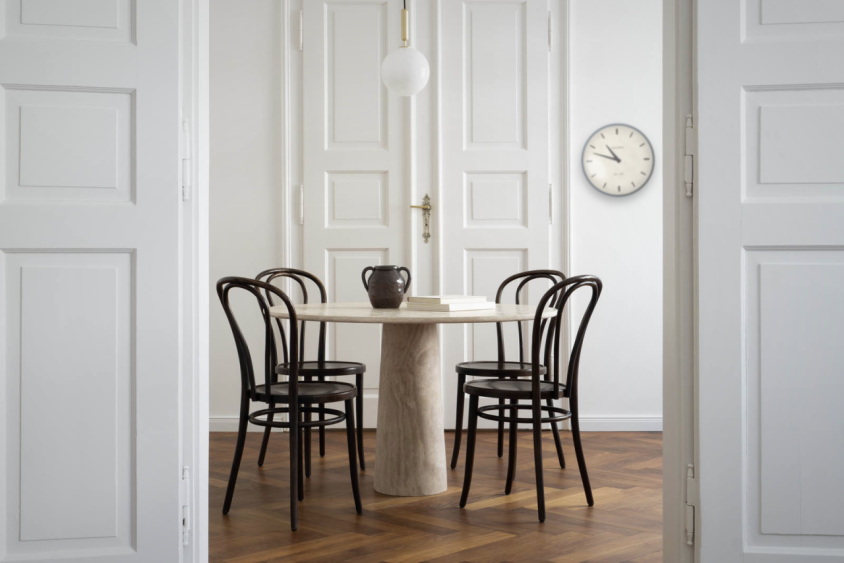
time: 10:48
